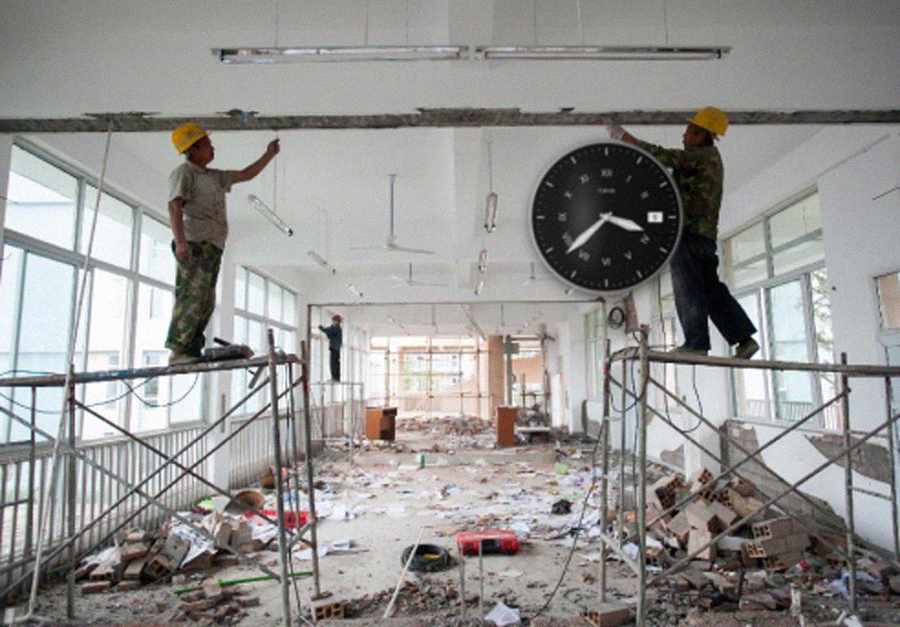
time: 3:38
